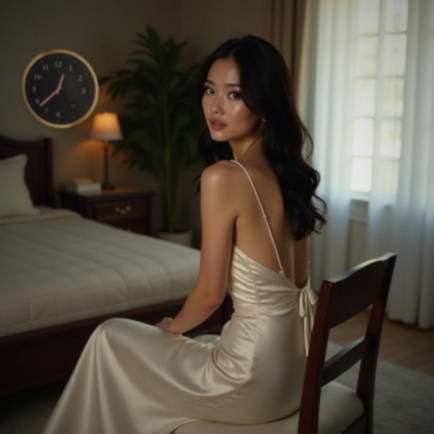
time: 12:38
